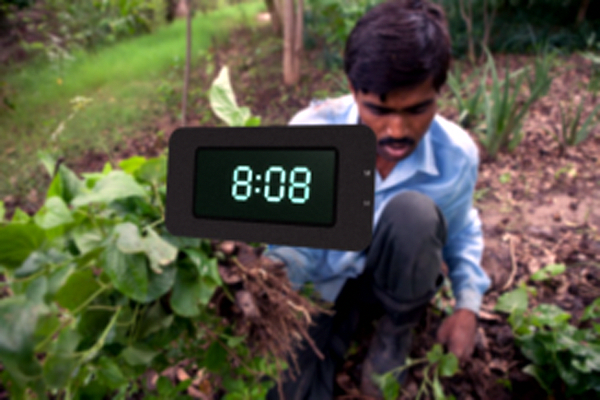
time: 8:08
